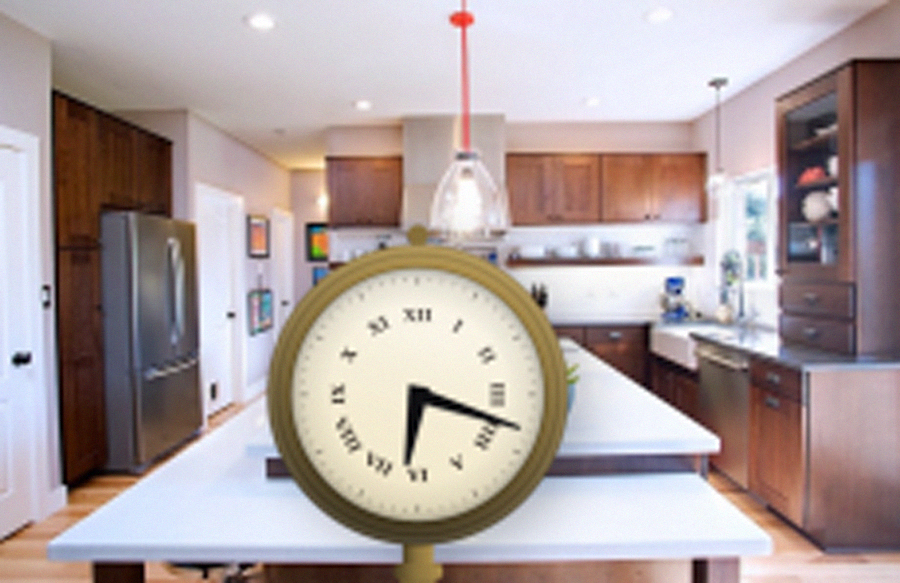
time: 6:18
